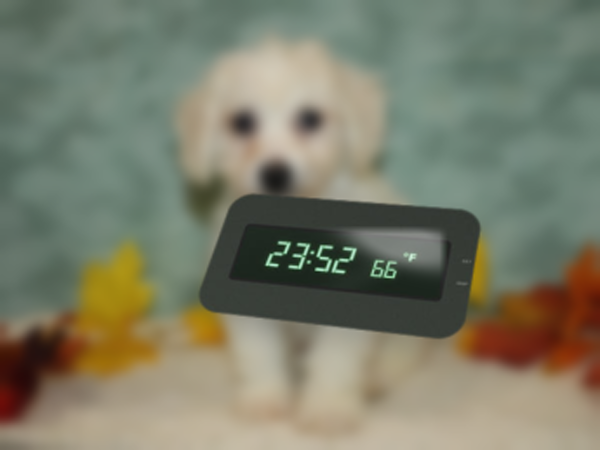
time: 23:52
